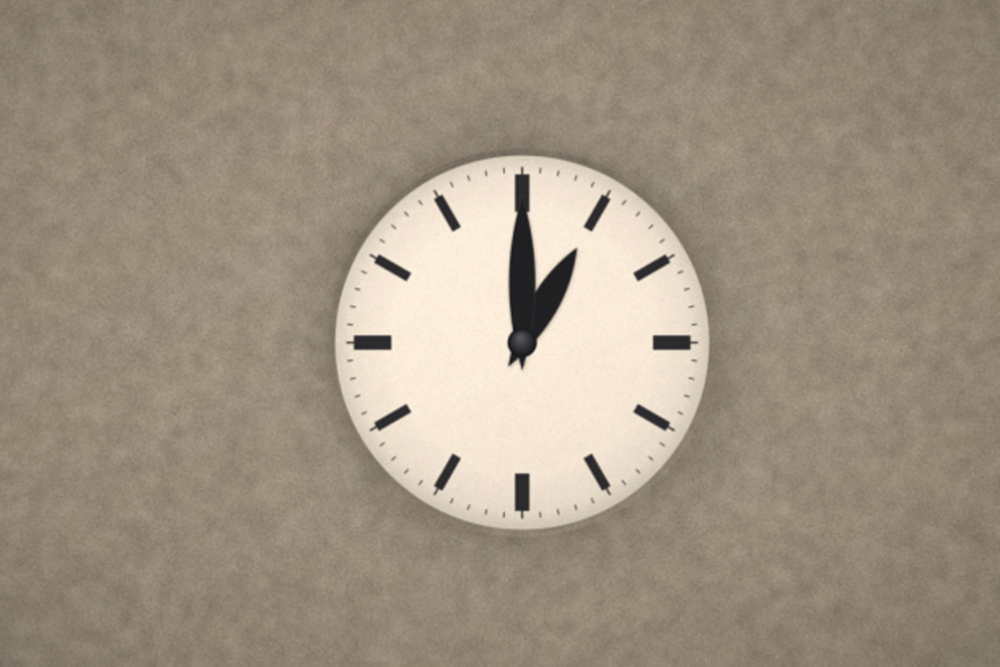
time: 1:00
